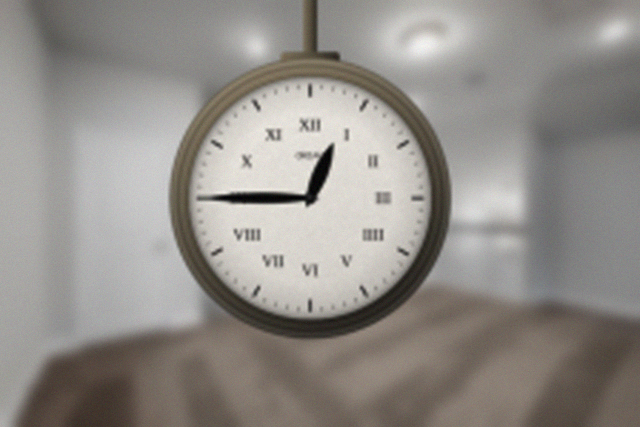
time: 12:45
